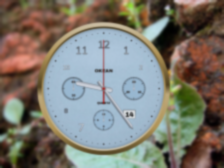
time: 9:24
